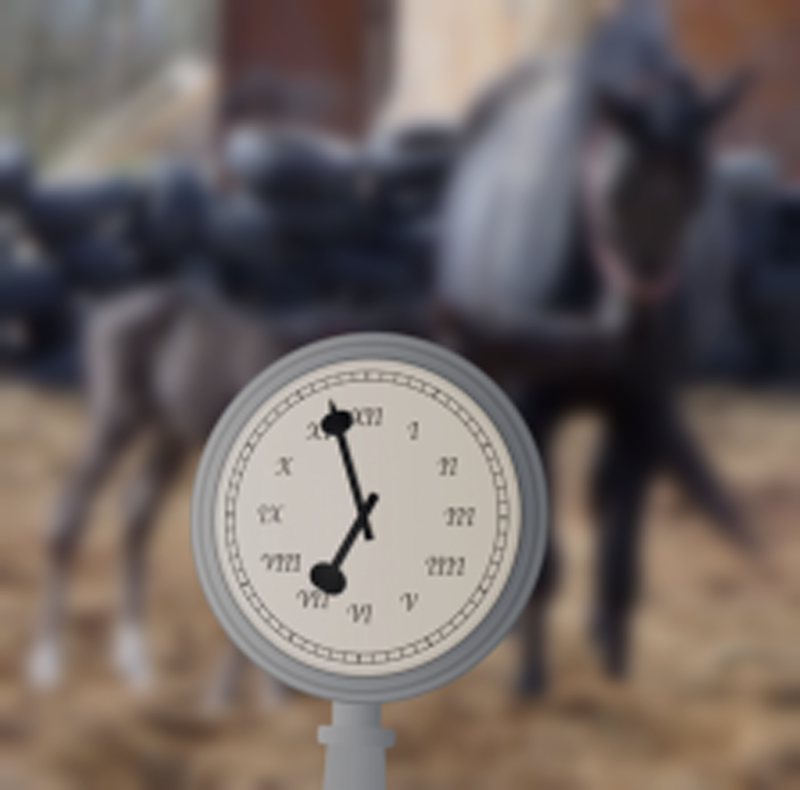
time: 6:57
